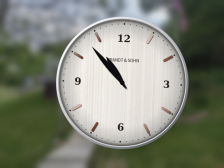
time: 10:53
